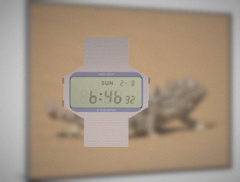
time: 6:46:32
